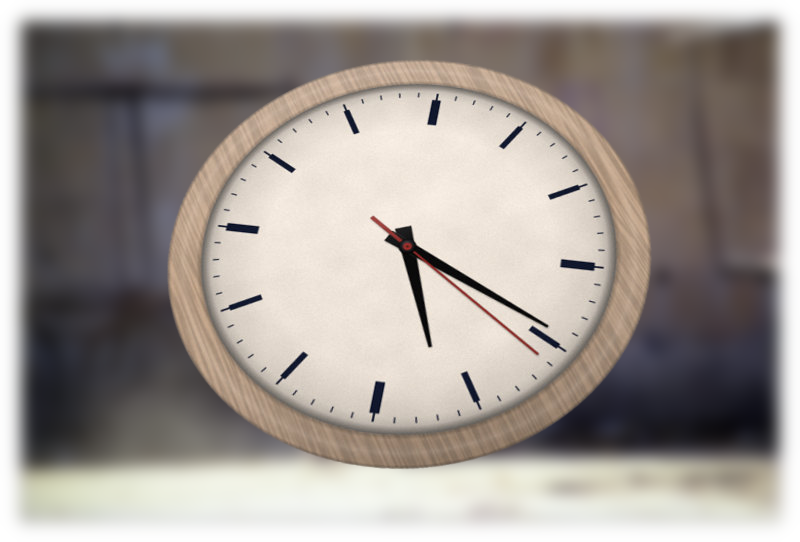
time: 5:19:21
